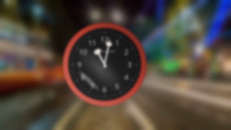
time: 11:02
